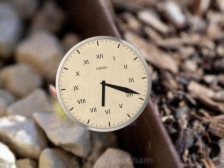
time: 6:19
